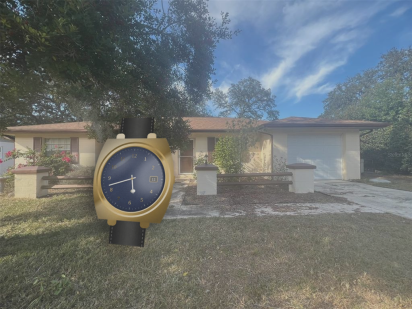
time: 5:42
